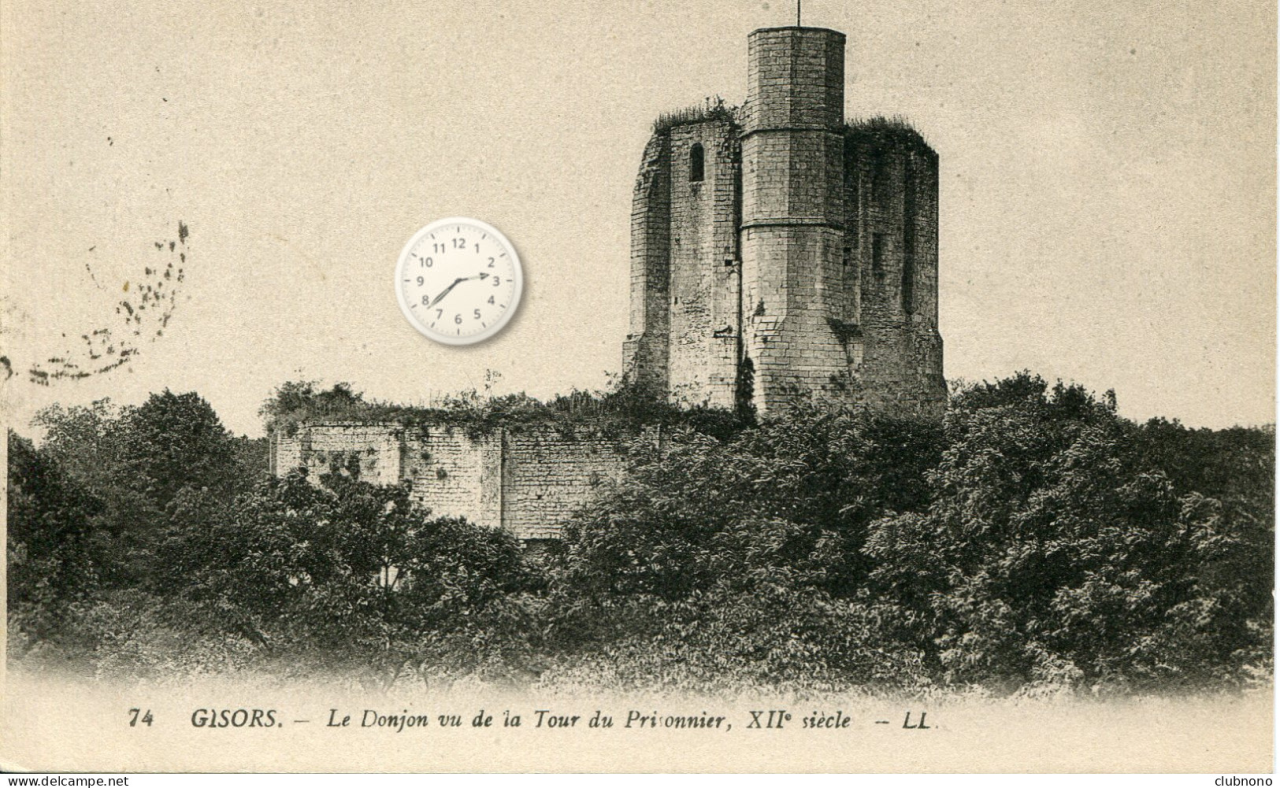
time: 2:38
